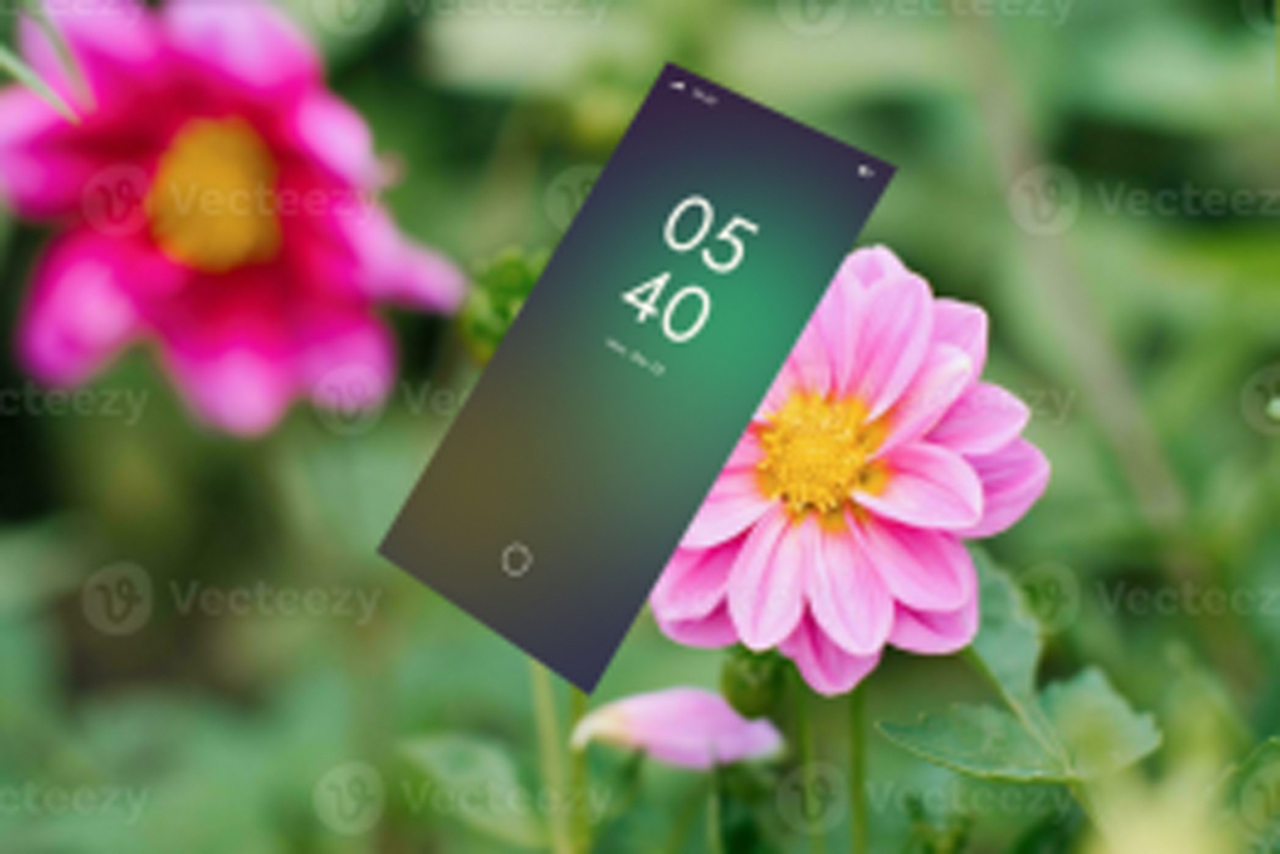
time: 5:40
